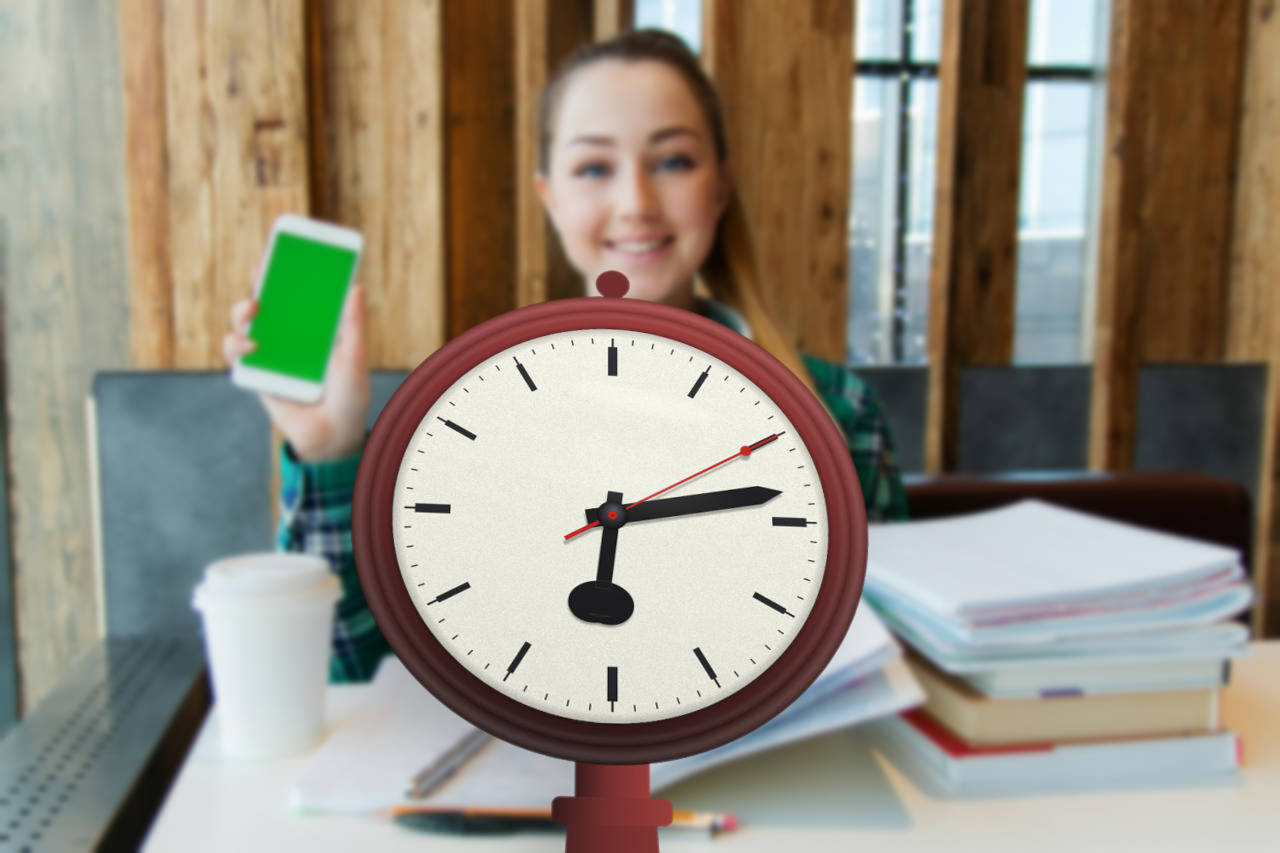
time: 6:13:10
